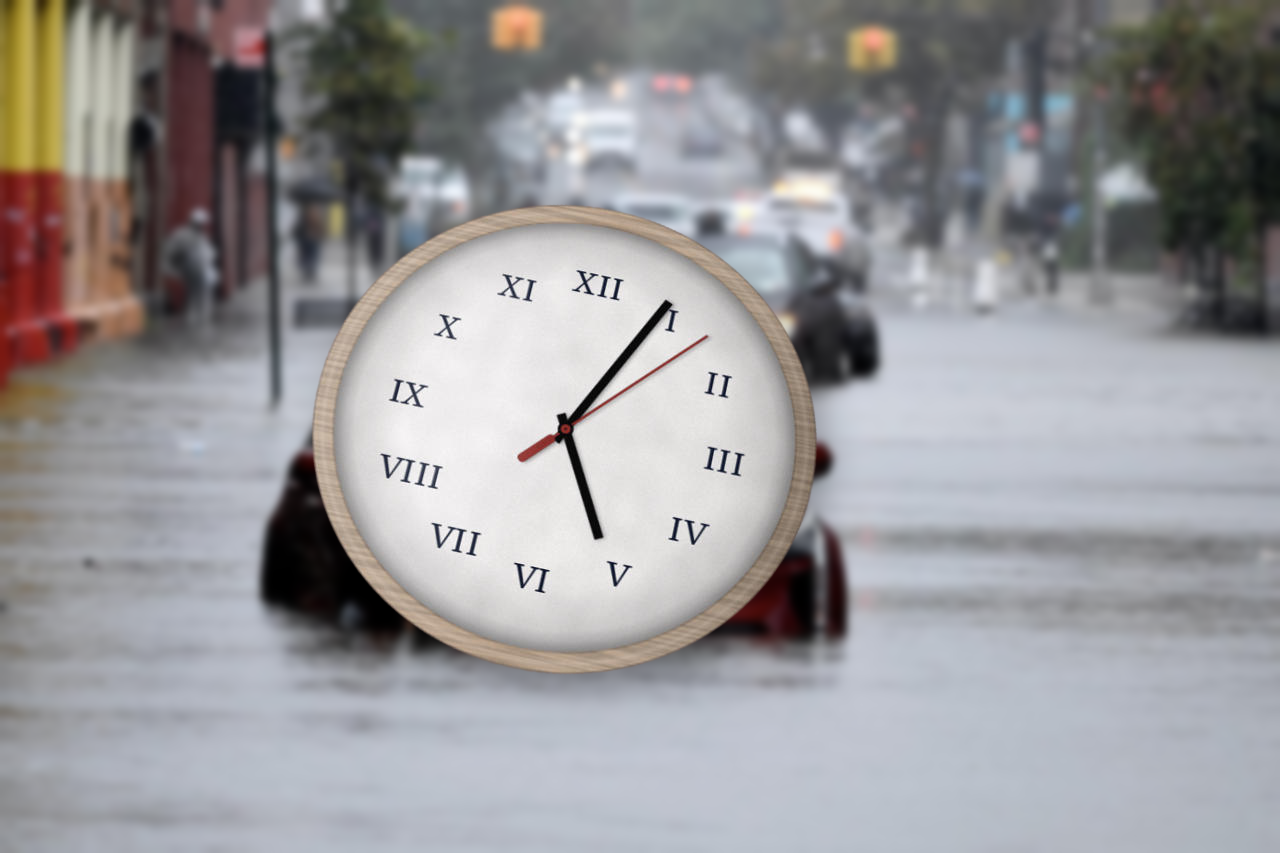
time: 5:04:07
